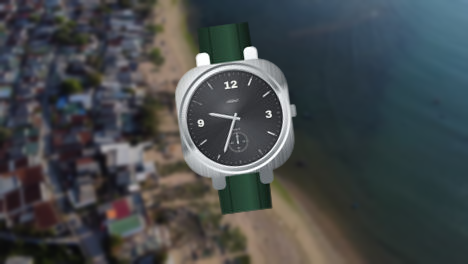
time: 9:34
